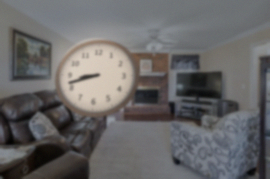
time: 8:42
